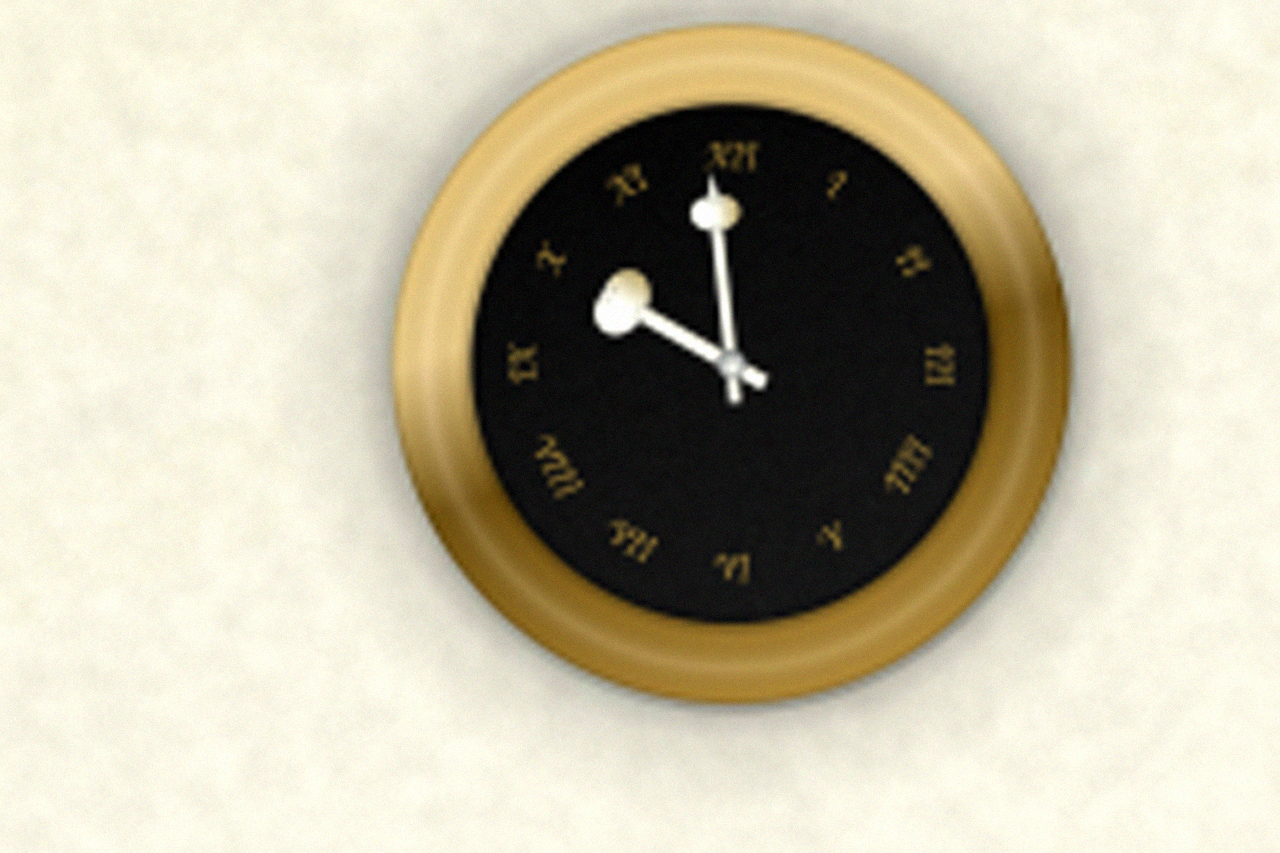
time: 9:59
